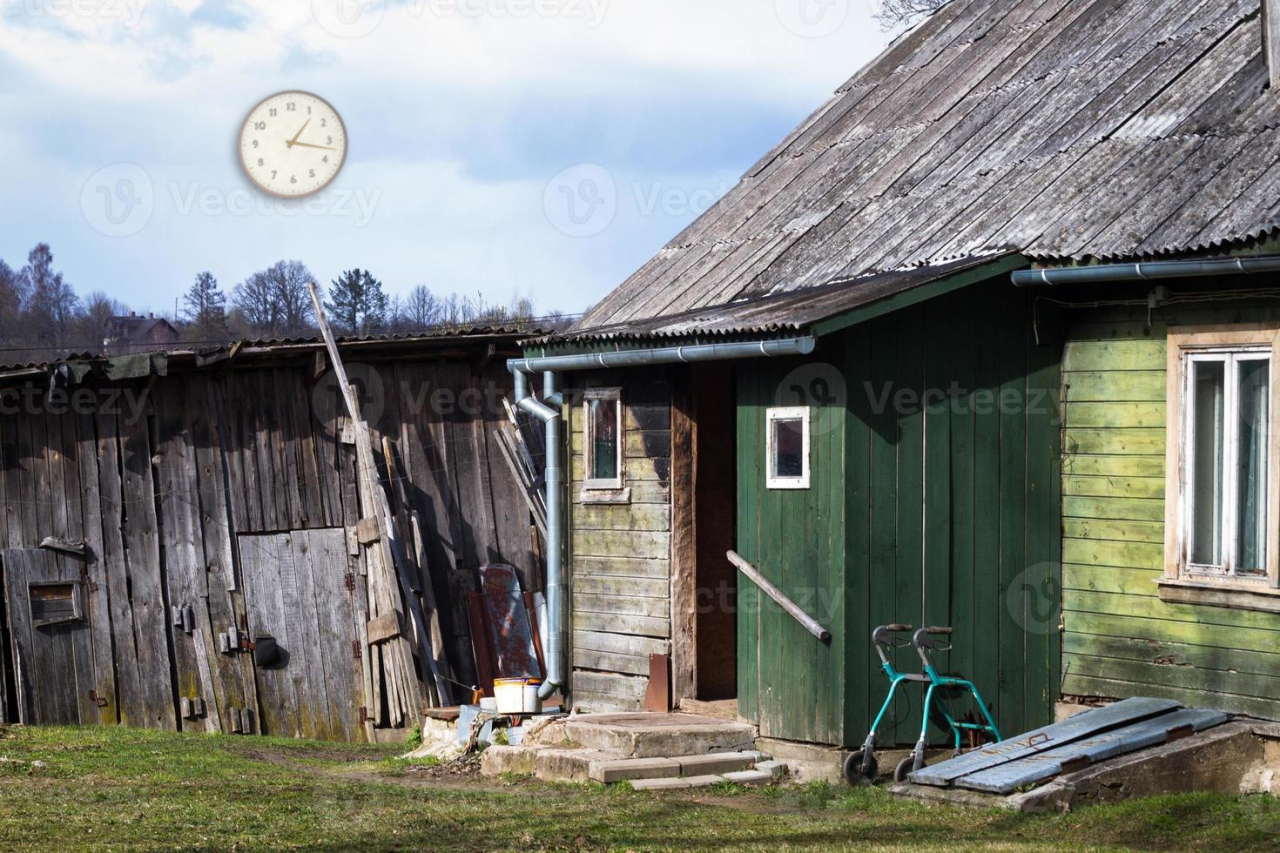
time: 1:17
